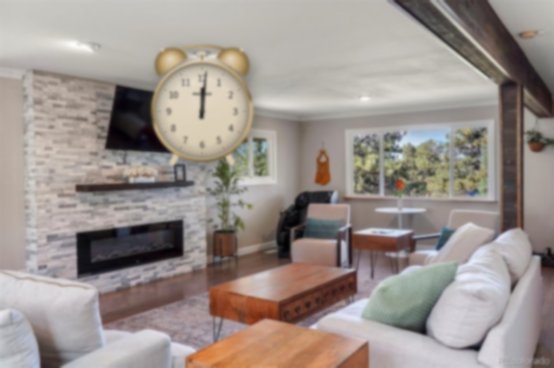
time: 12:01
